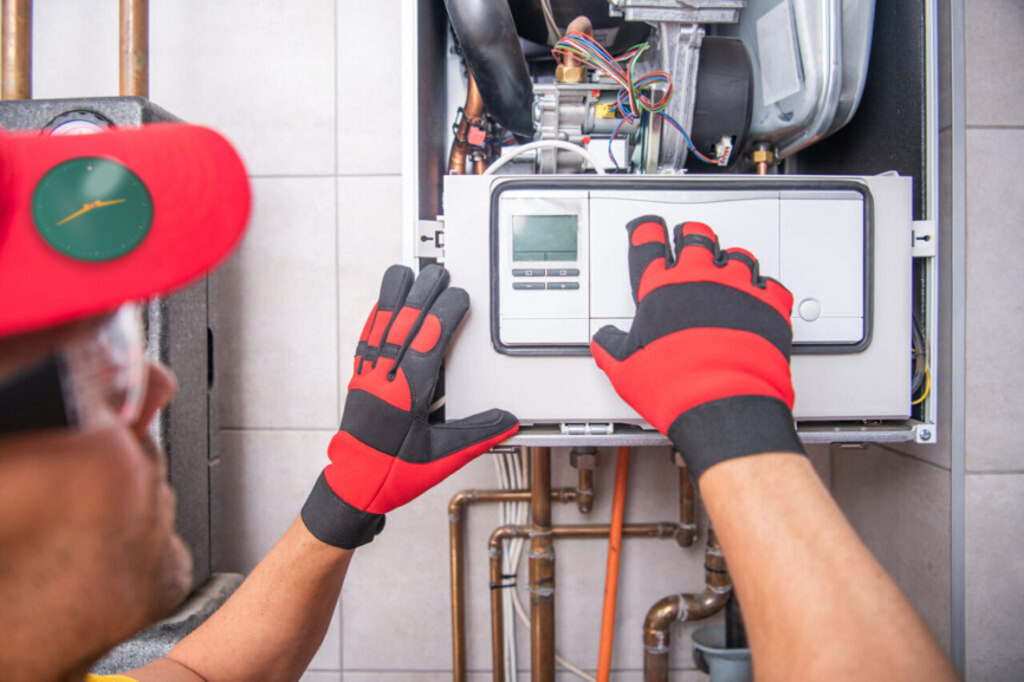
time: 2:40
